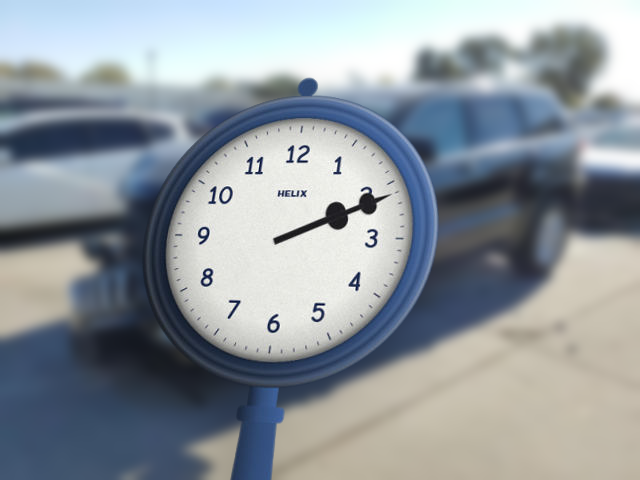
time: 2:11
